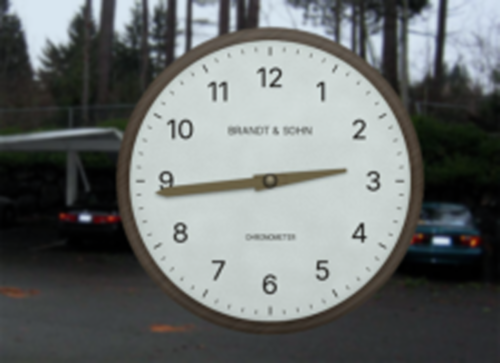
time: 2:44
